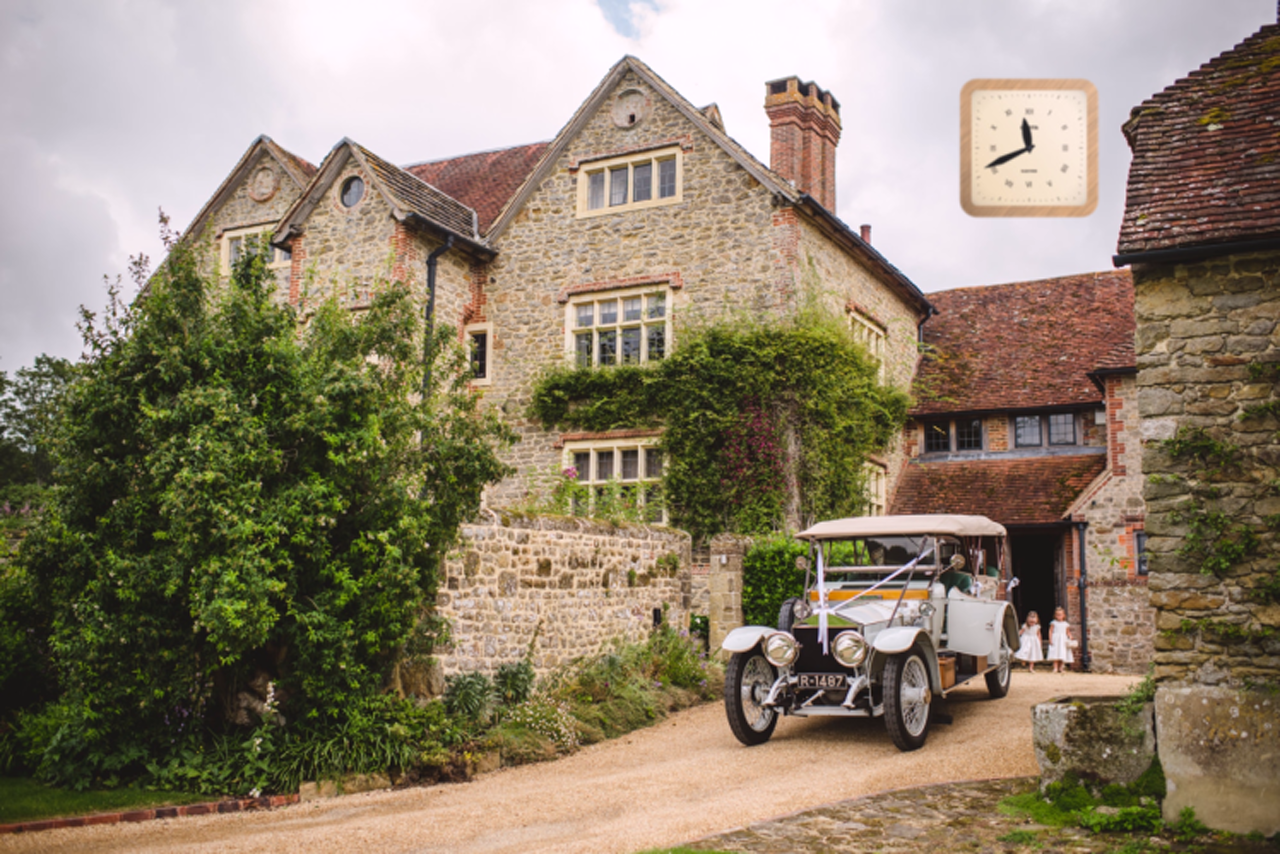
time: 11:41
